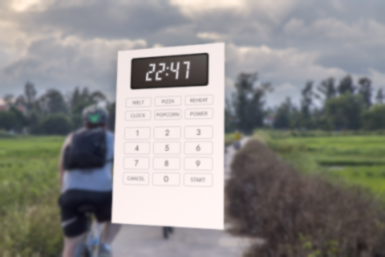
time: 22:47
